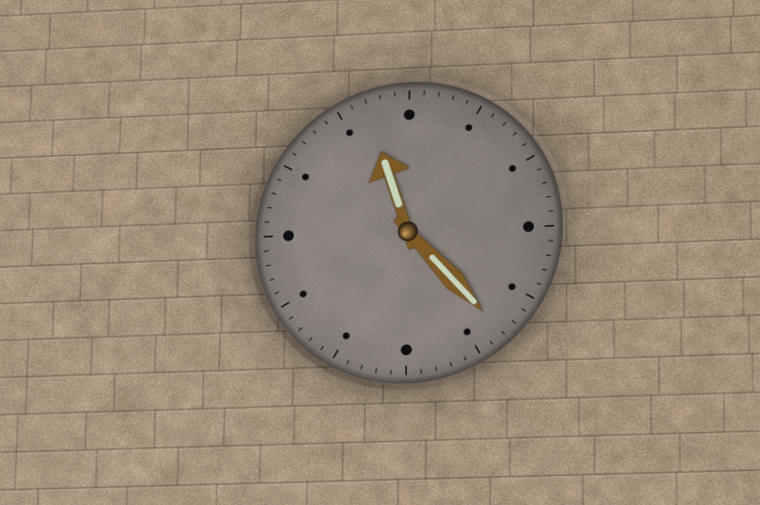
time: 11:23
